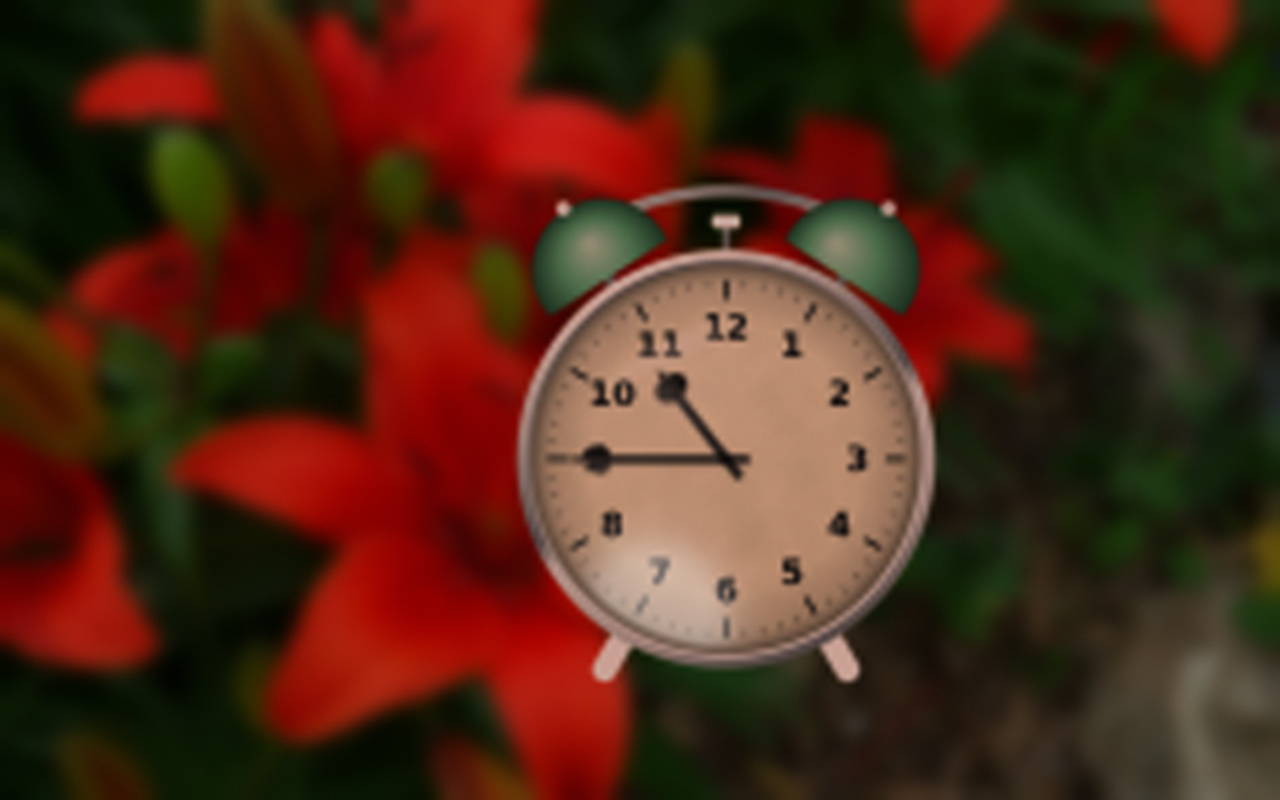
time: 10:45
